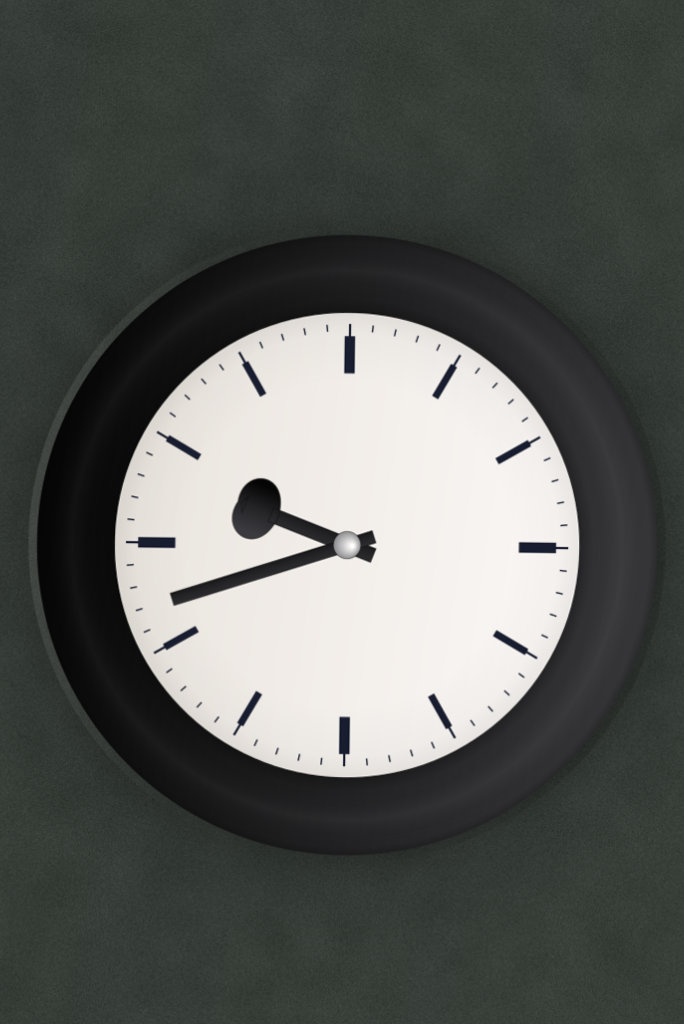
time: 9:42
